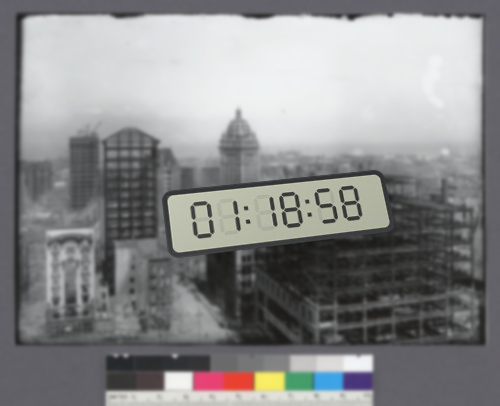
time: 1:18:58
